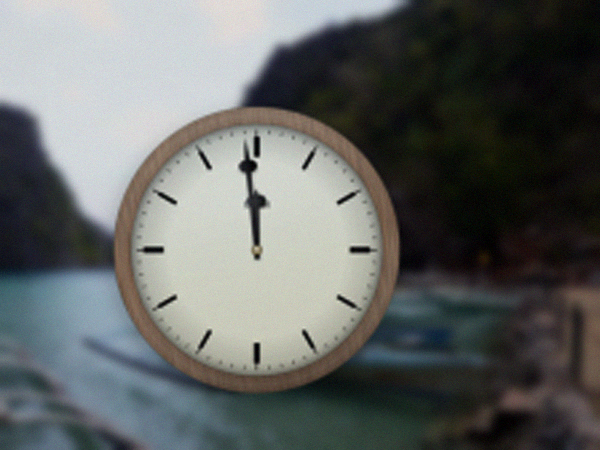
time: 11:59
